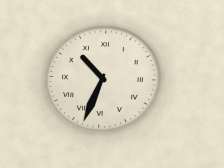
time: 10:33
